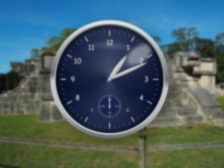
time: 1:11
